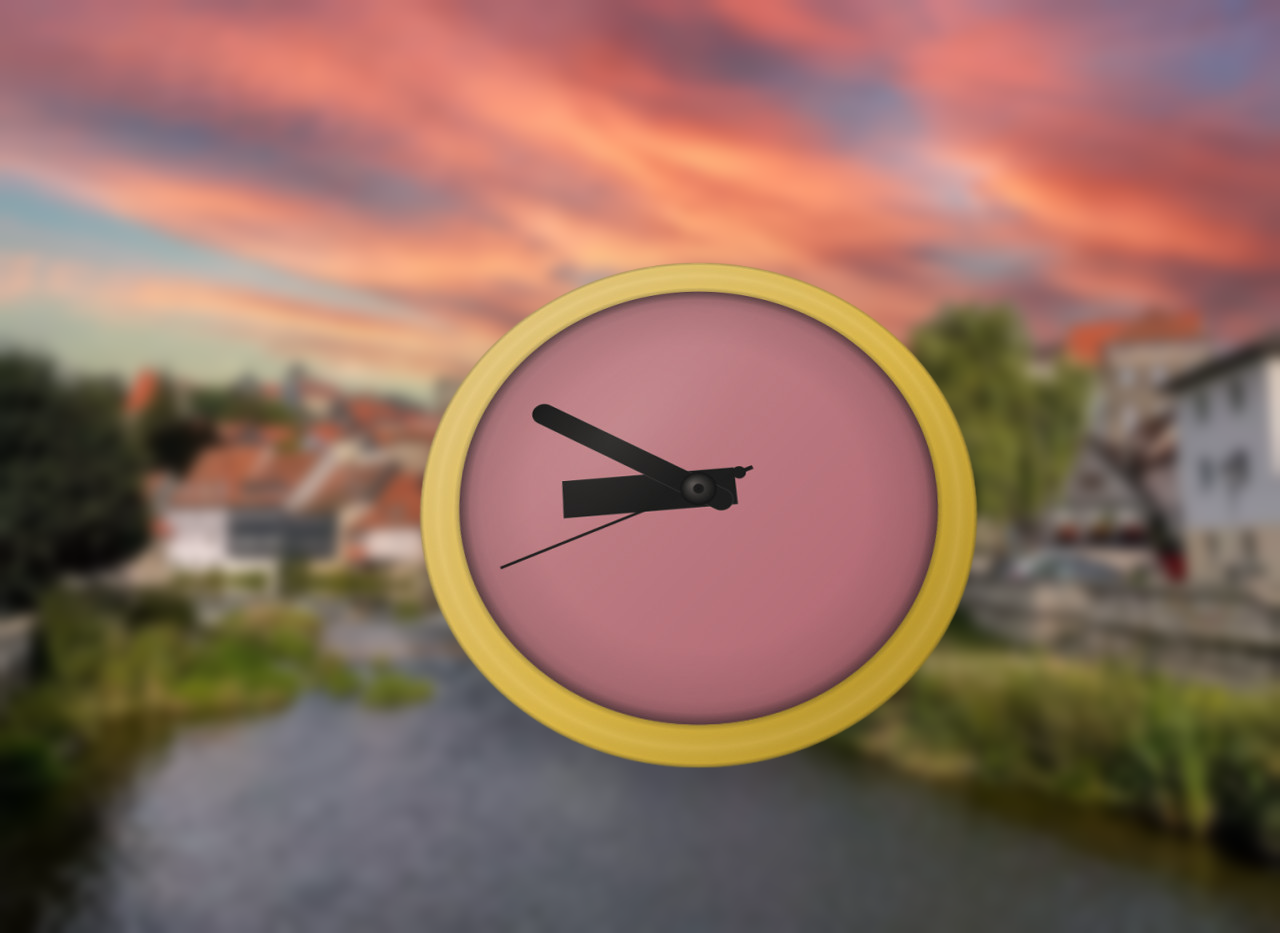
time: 8:49:41
